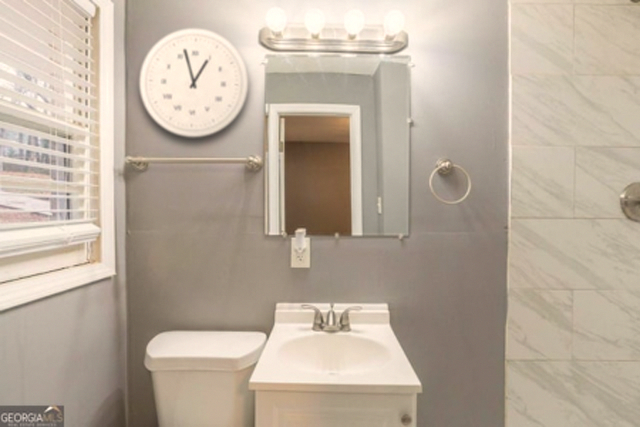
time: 12:57
